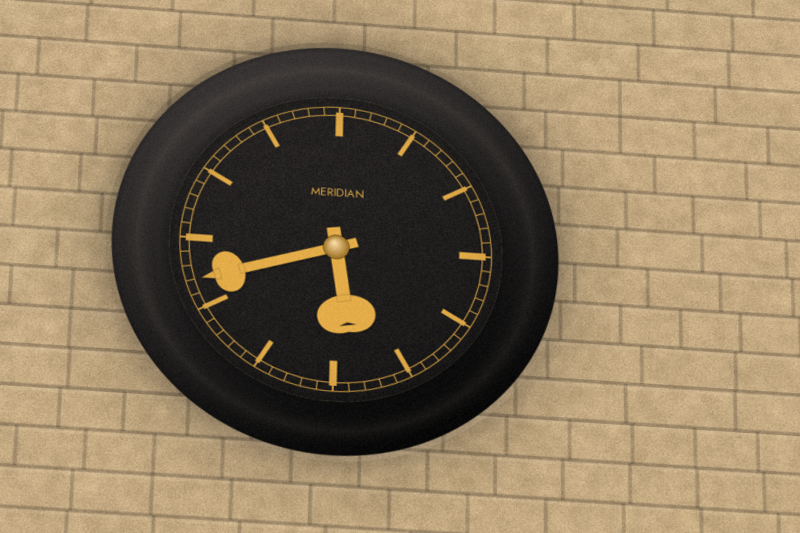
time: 5:42
